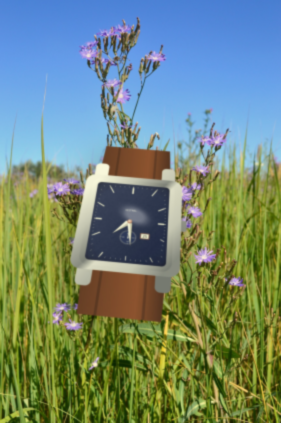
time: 7:29
